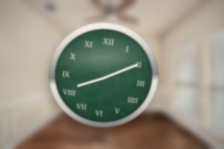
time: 8:10
